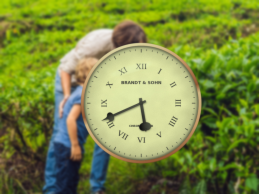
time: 5:41
